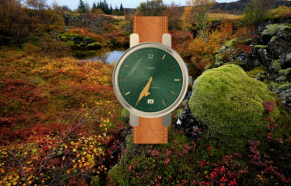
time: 6:35
